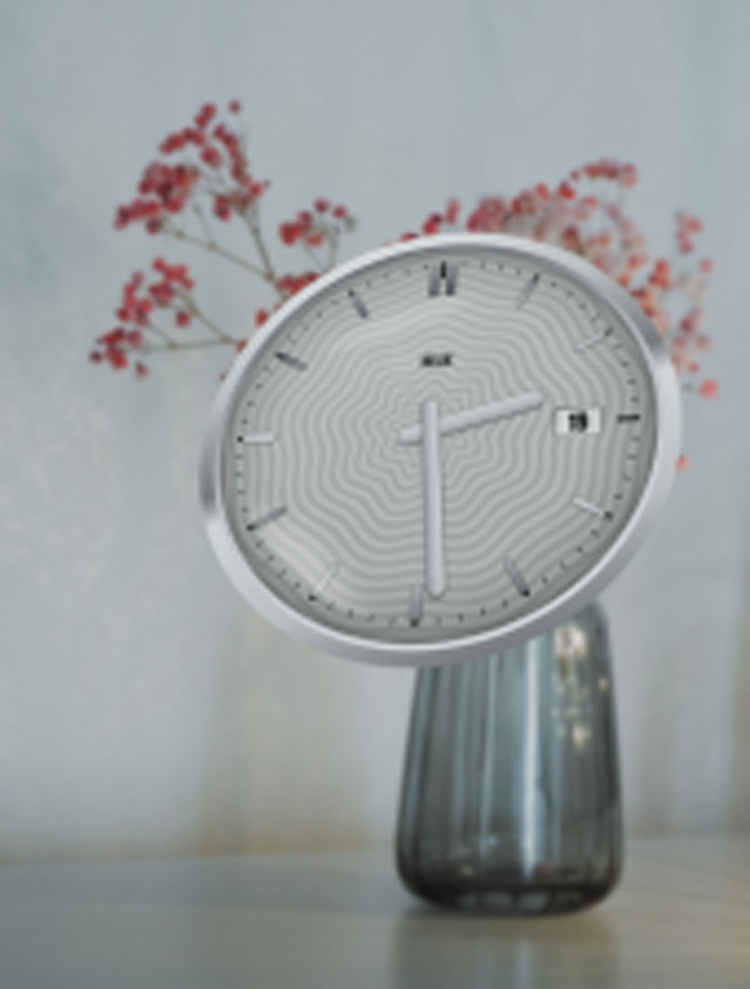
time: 2:29
